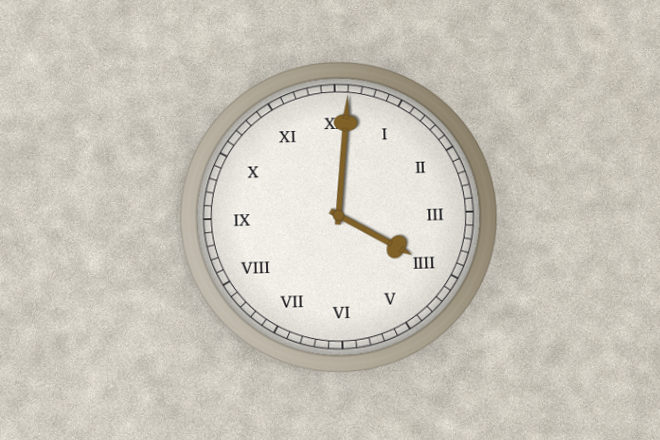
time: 4:01
